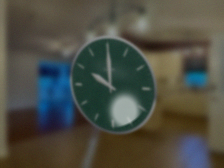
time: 10:00
